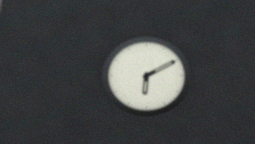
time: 6:10
